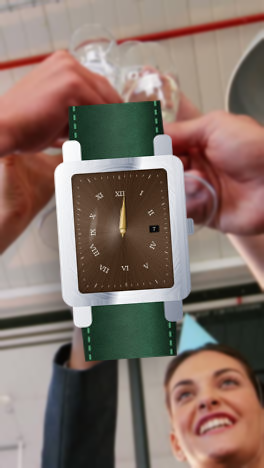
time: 12:01
